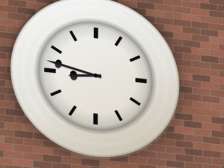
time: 8:47
